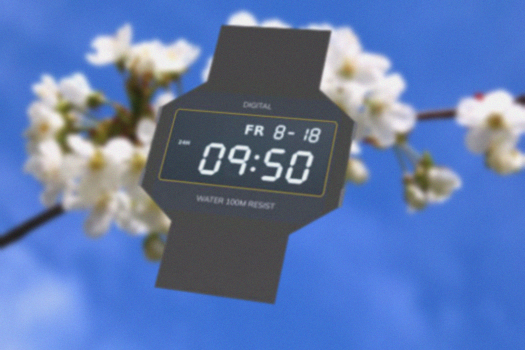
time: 9:50
